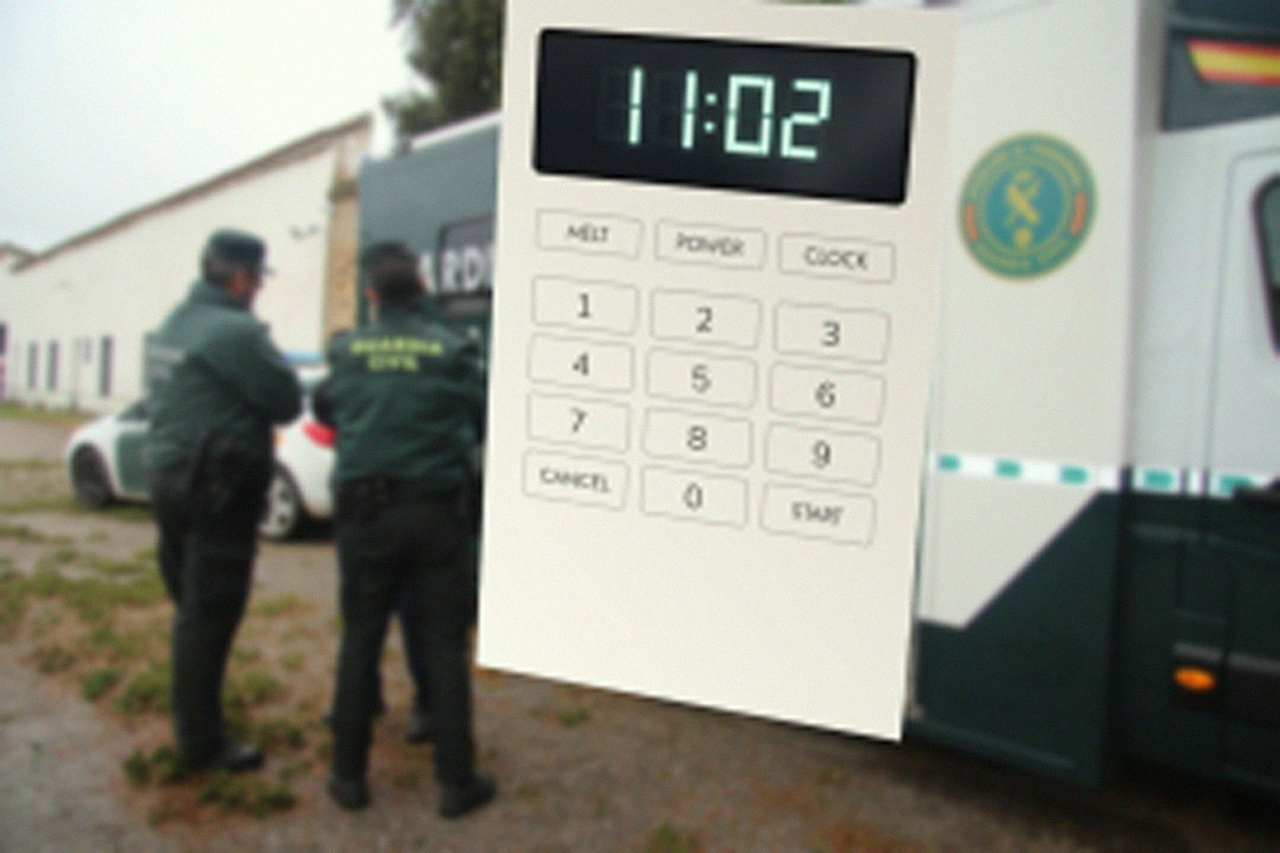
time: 11:02
